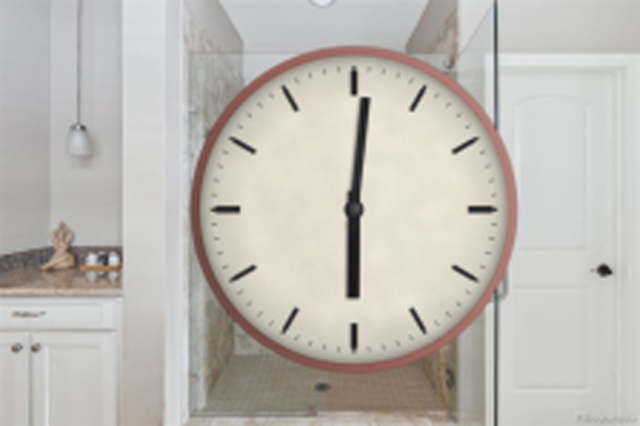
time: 6:01
